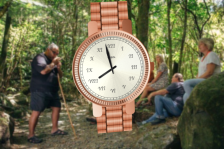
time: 7:58
